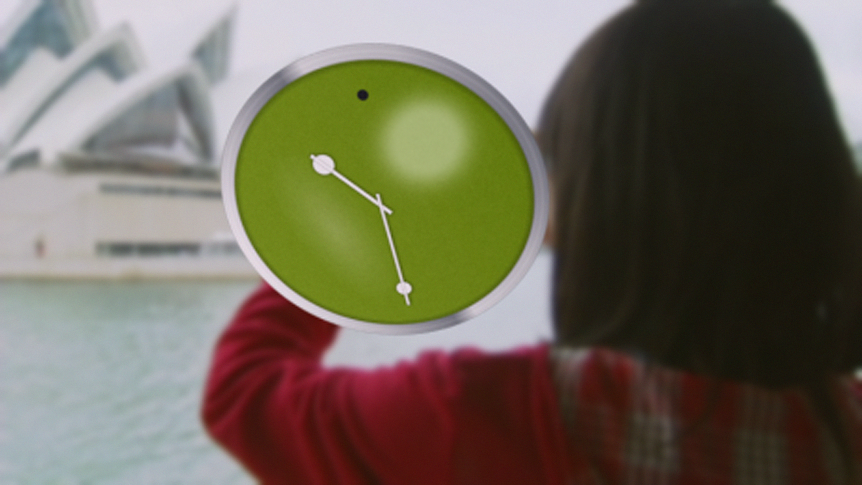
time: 10:29
